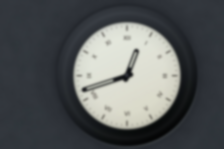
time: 12:42
